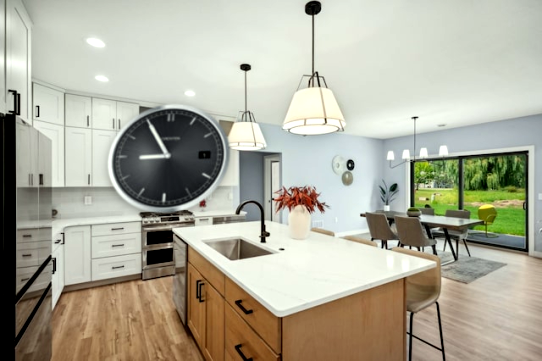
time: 8:55
